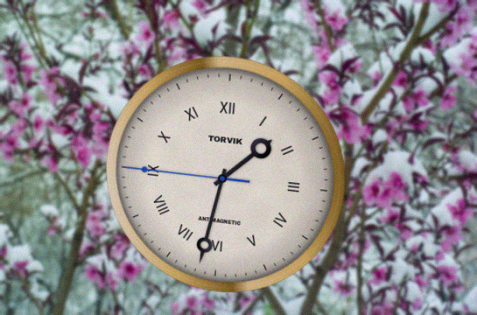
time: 1:31:45
